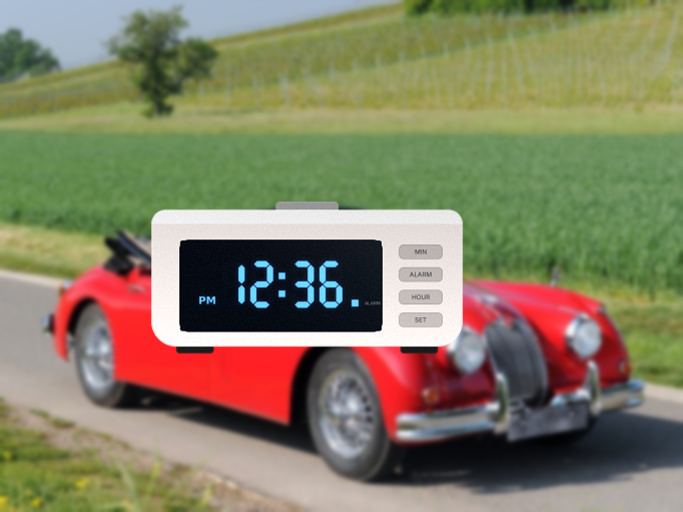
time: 12:36
